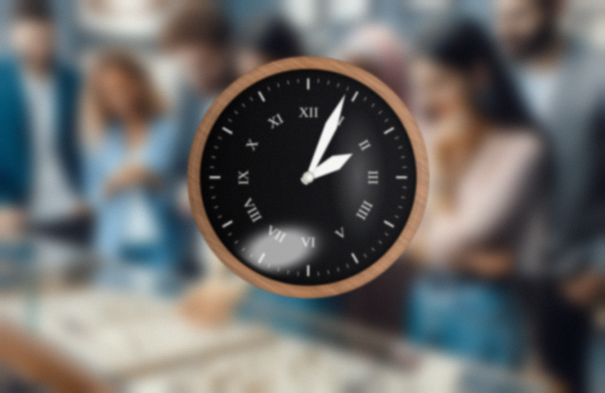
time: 2:04
